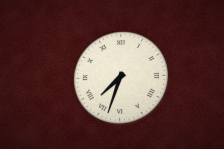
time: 7:33
